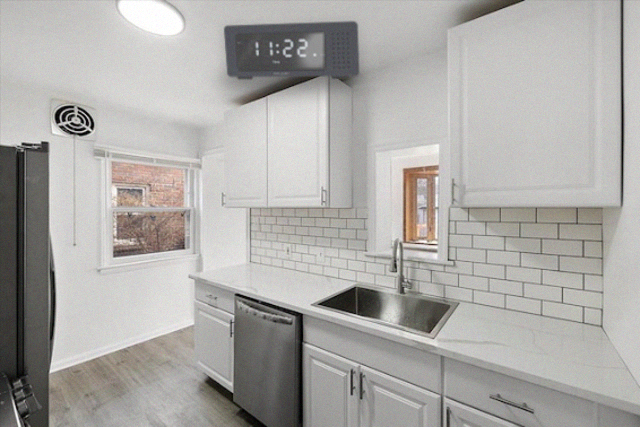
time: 11:22
